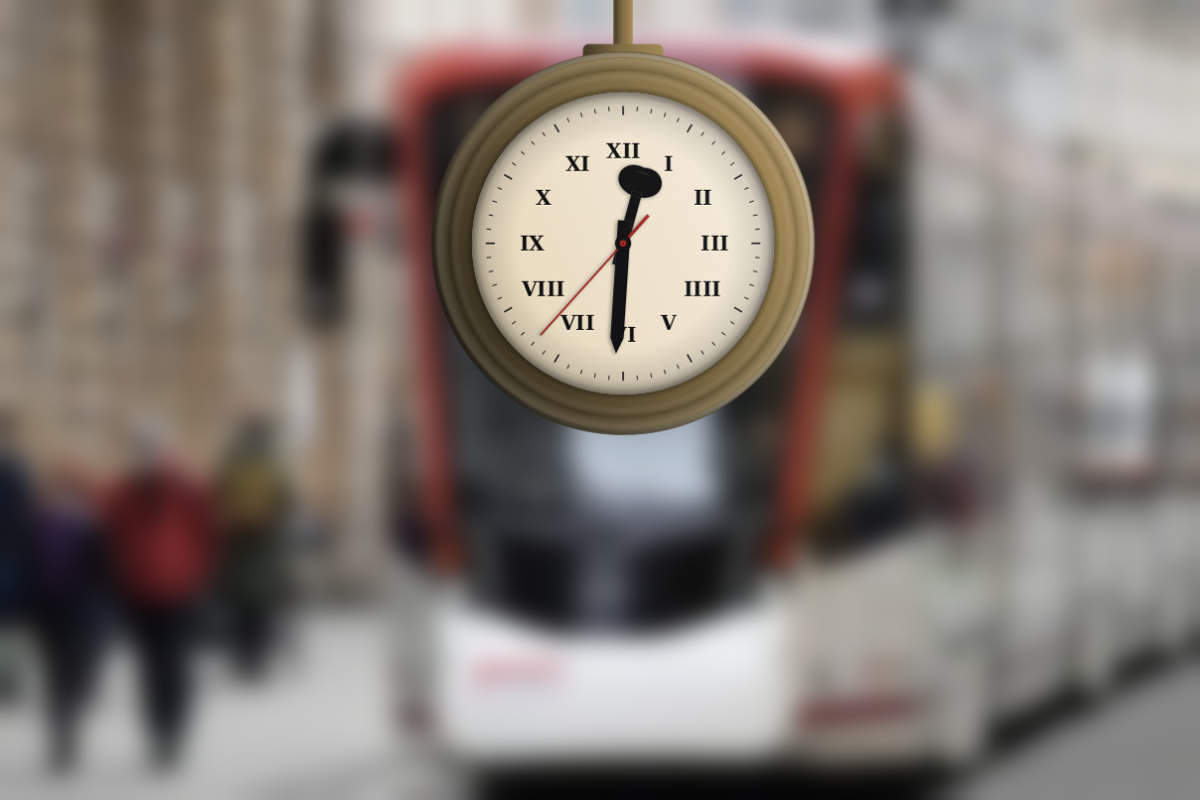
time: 12:30:37
